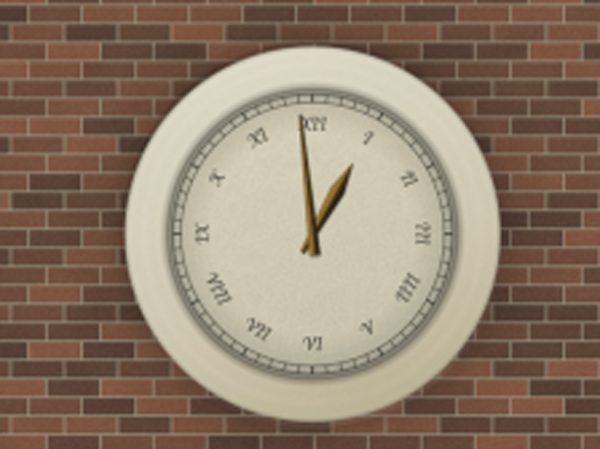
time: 12:59
